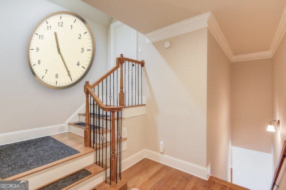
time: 11:25
